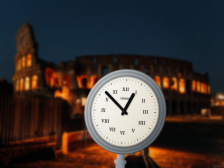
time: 12:52
